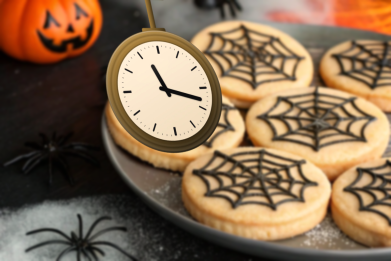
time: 11:18
